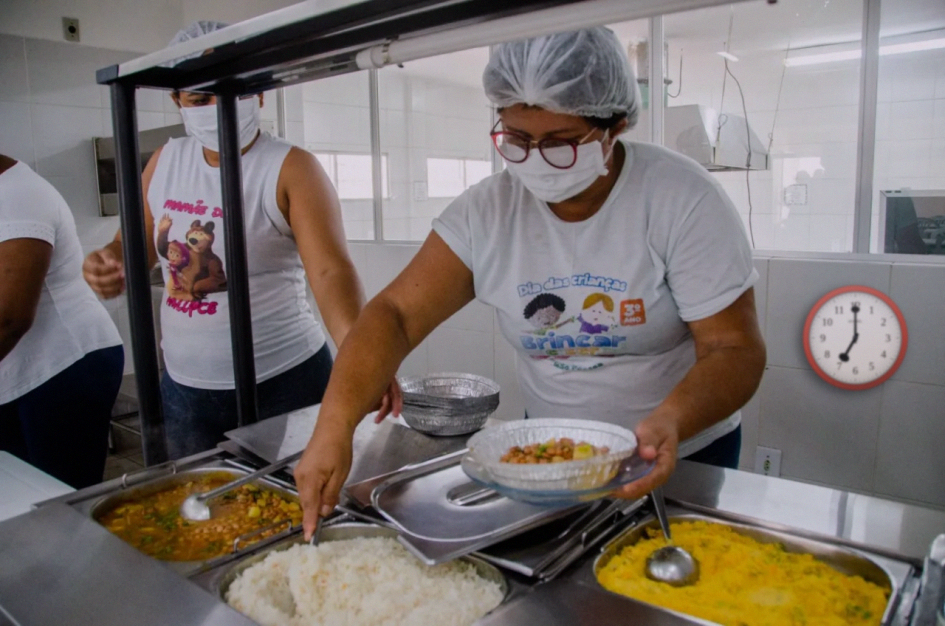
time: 7:00
